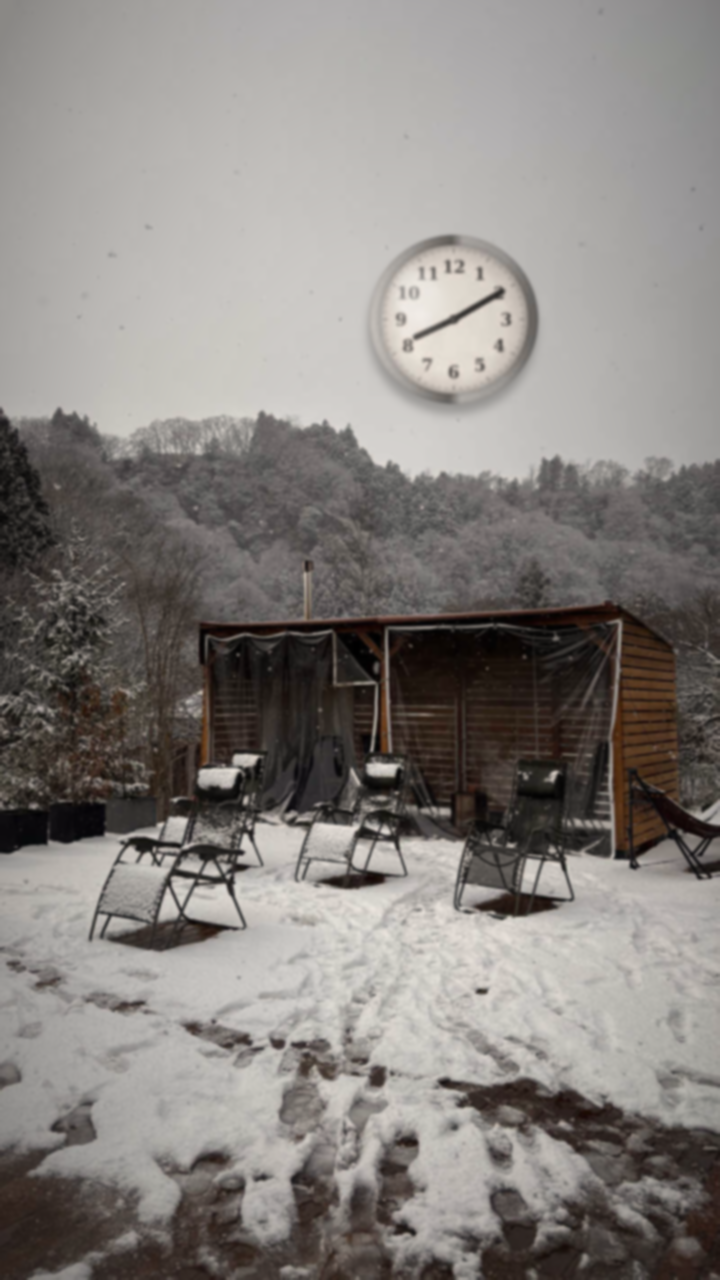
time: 8:10
